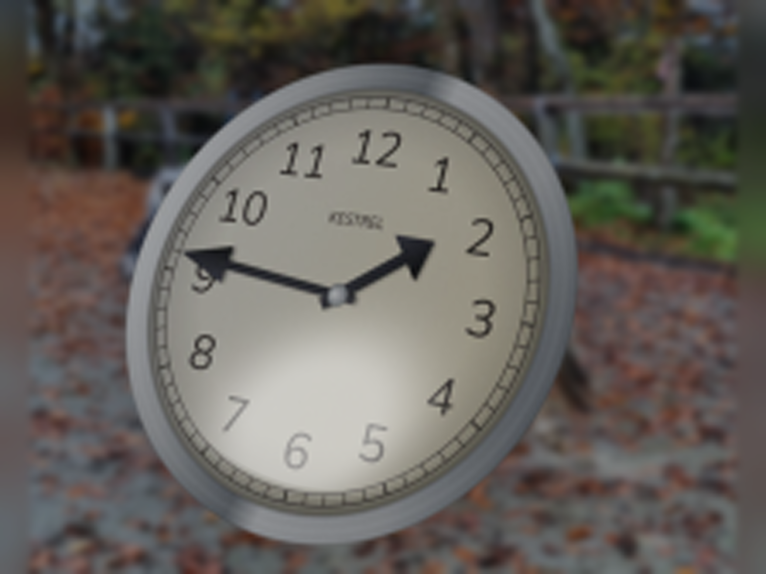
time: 1:46
